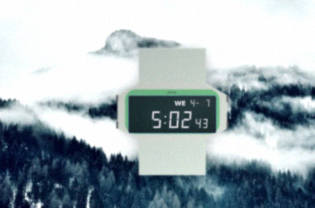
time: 5:02
